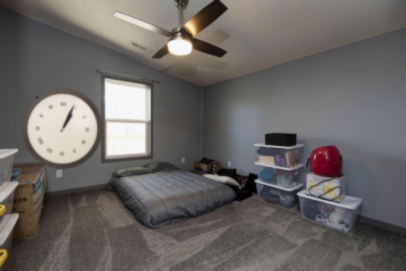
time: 1:04
